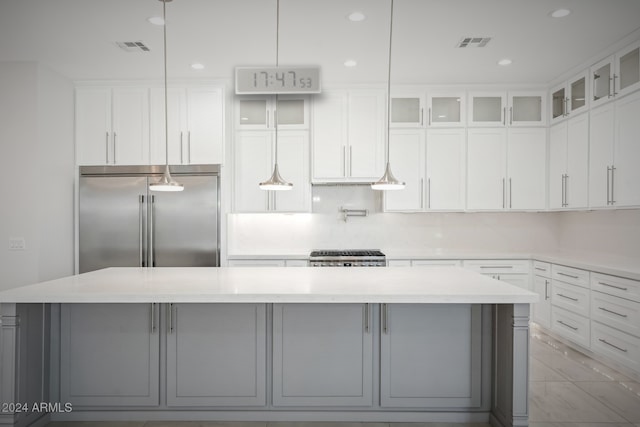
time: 17:47:53
